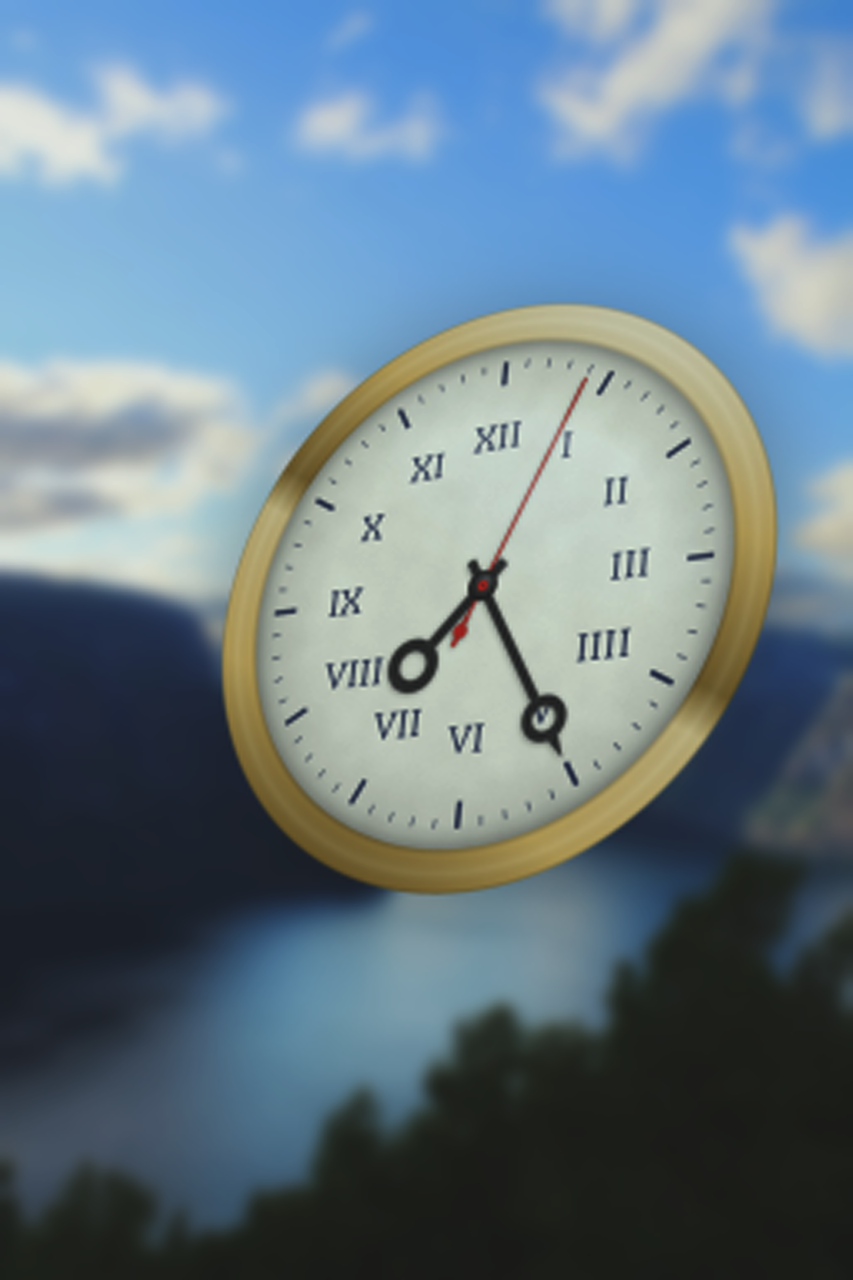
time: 7:25:04
